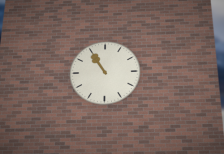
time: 10:55
